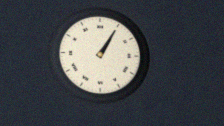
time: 1:05
